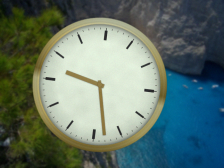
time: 9:28
